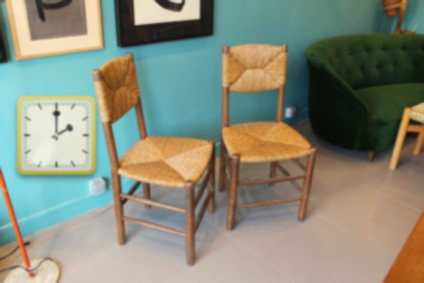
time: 2:00
